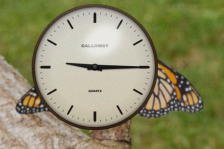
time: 9:15
